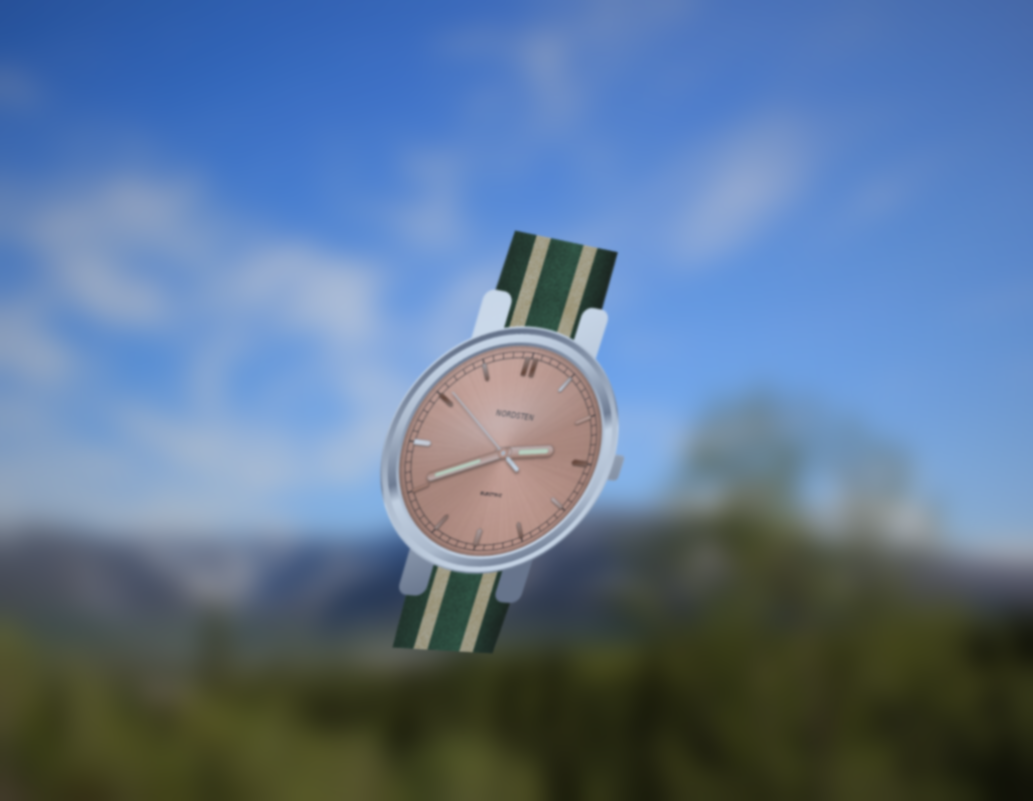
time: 2:40:51
